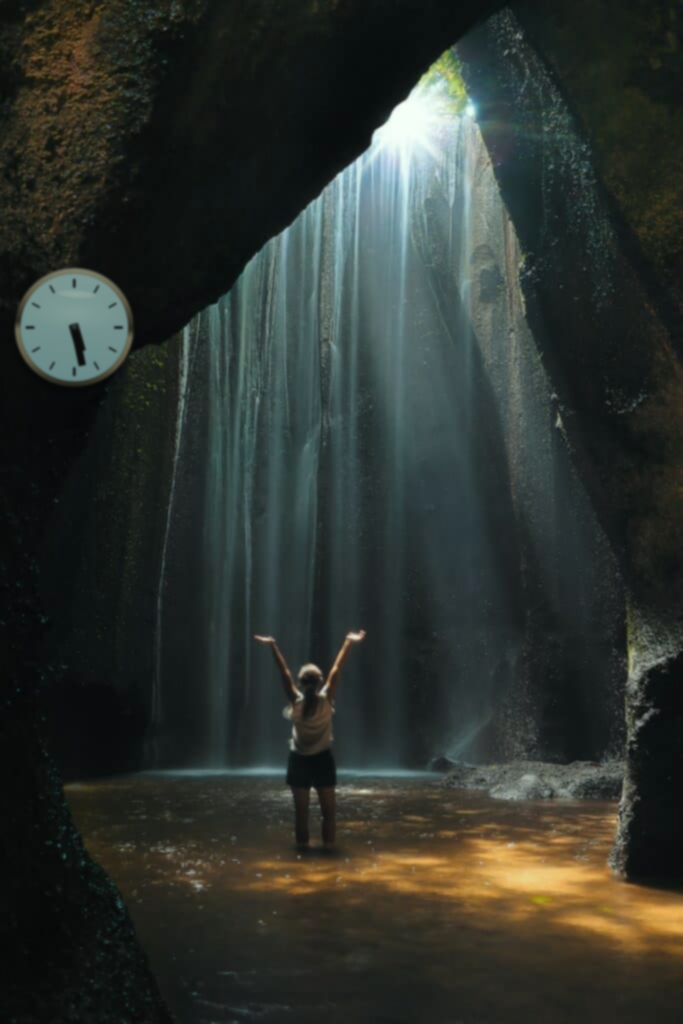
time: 5:28
